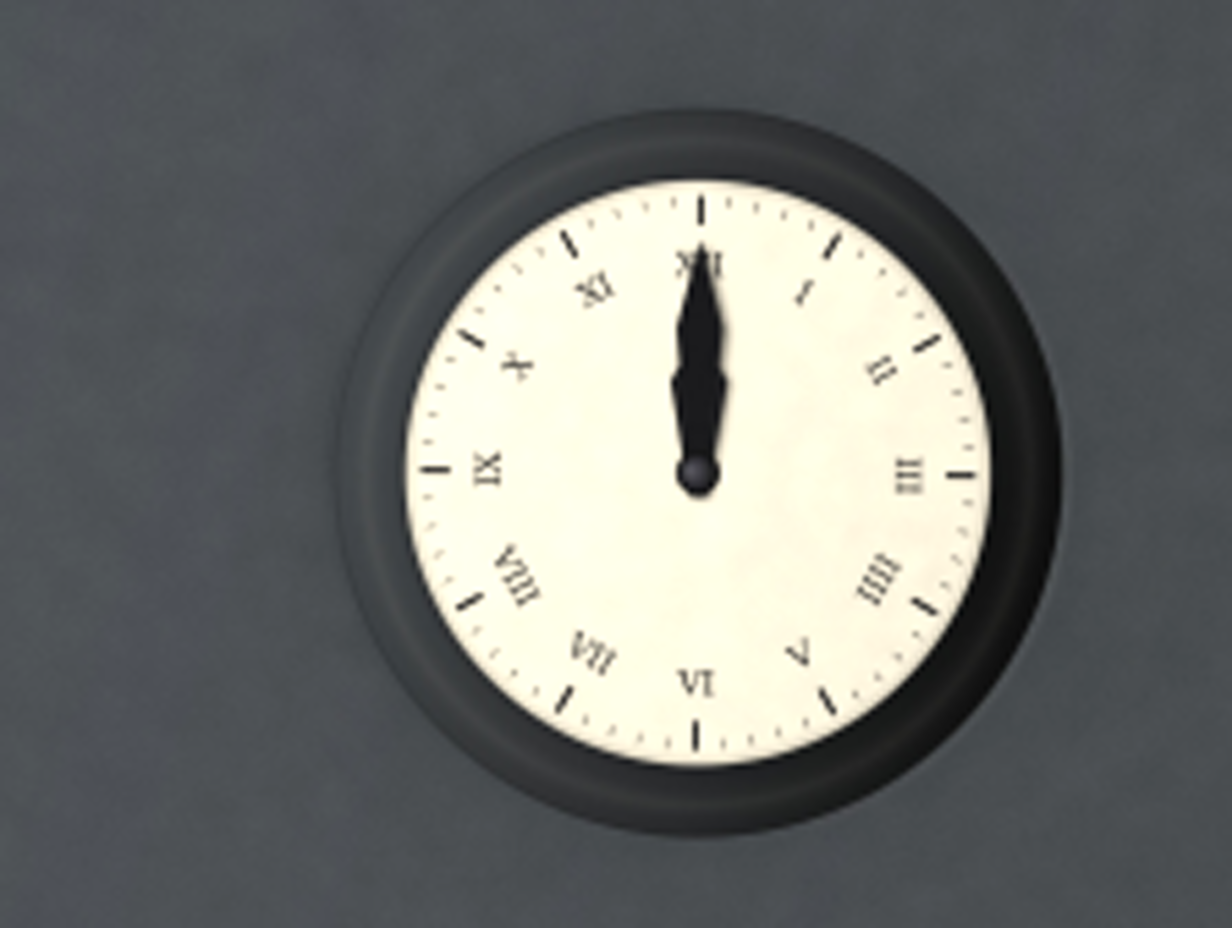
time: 12:00
